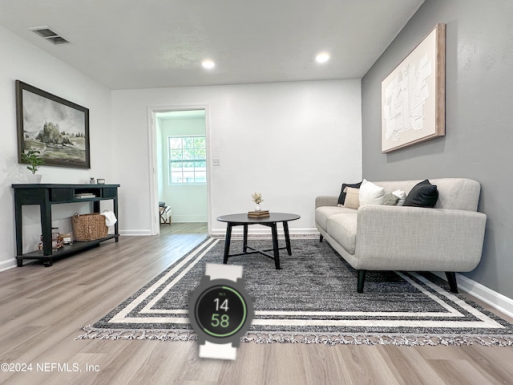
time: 14:58
